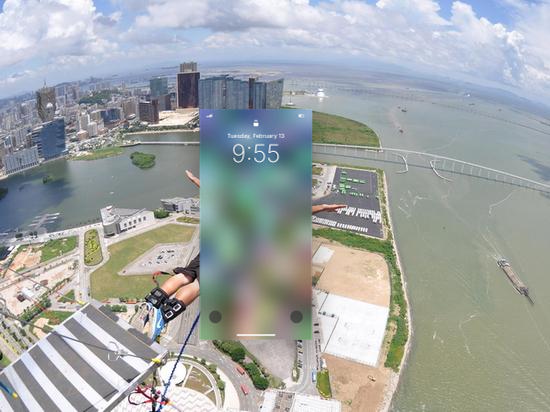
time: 9:55
